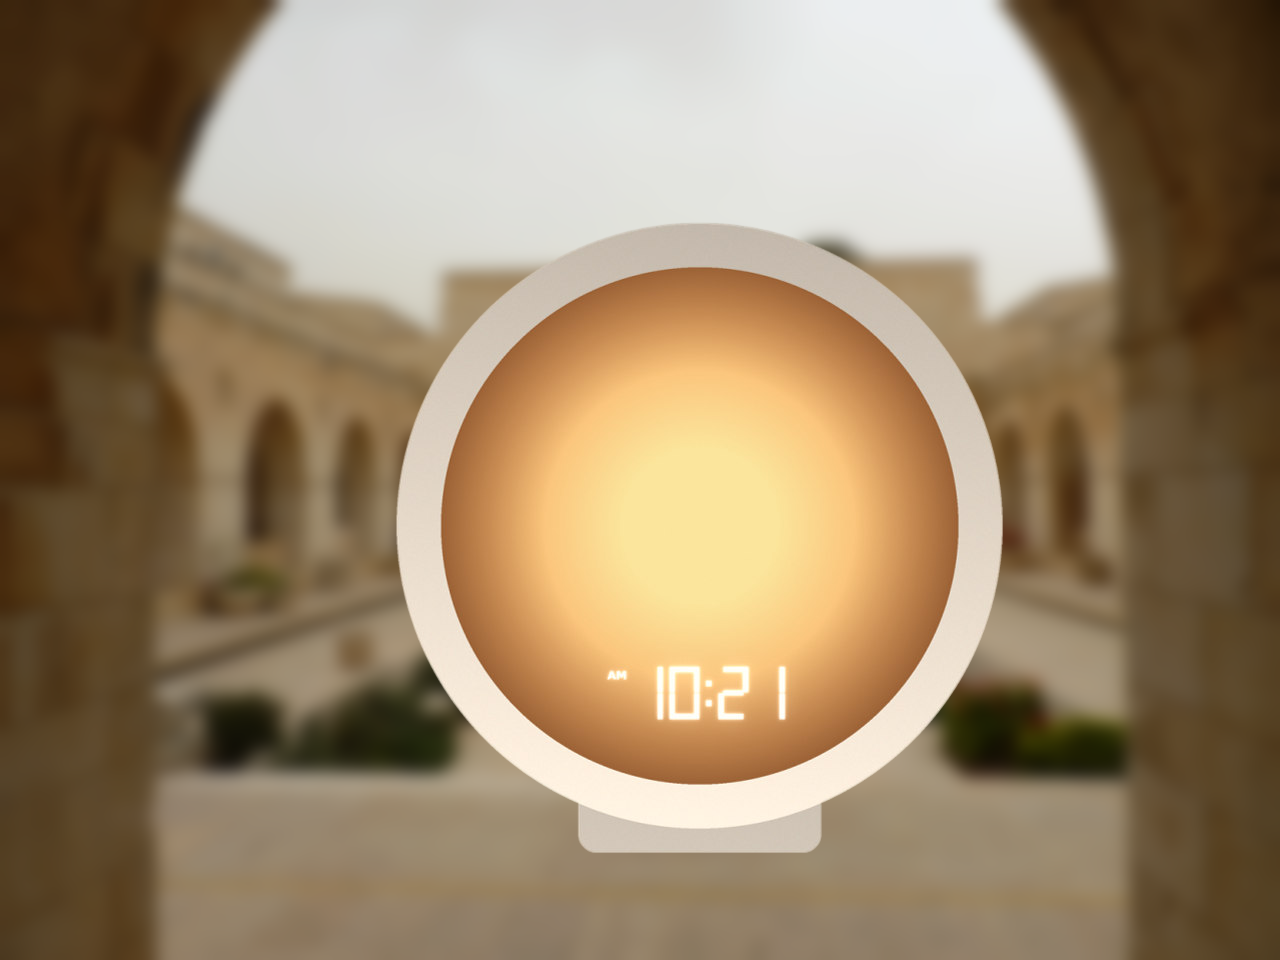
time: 10:21
